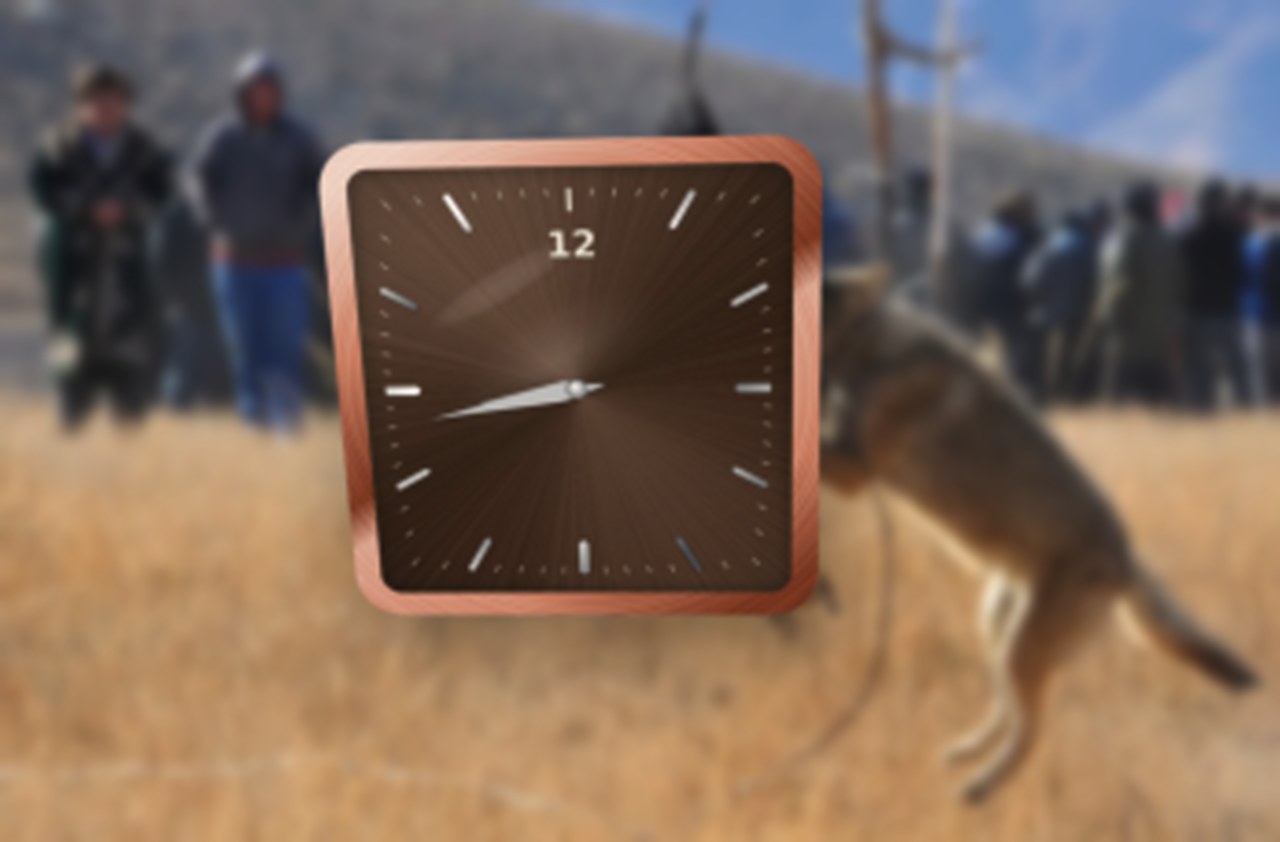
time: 8:43
